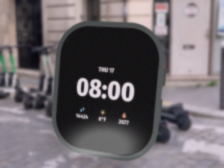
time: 8:00
